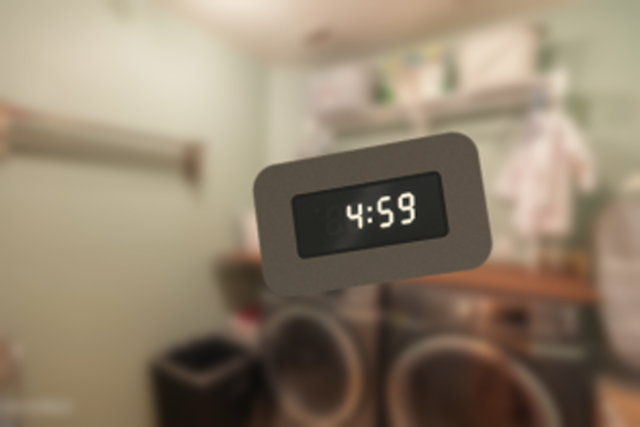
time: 4:59
